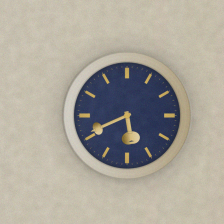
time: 5:41
